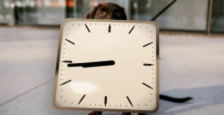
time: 8:44
